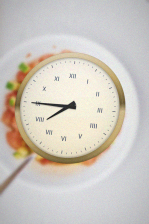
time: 7:45
